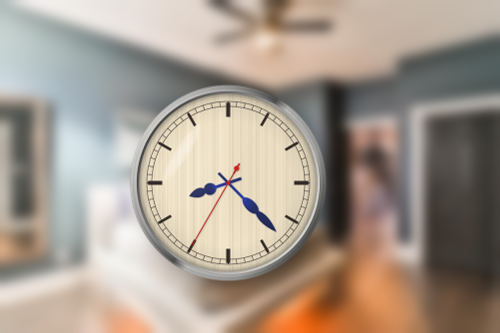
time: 8:22:35
